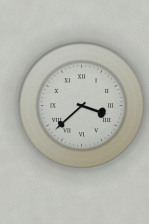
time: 3:38
